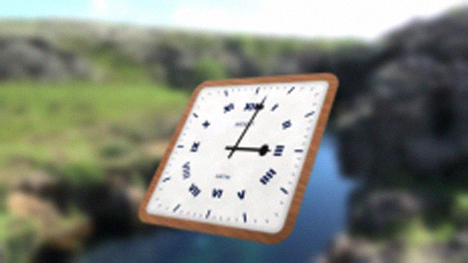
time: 3:02
